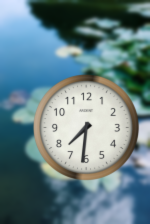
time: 7:31
